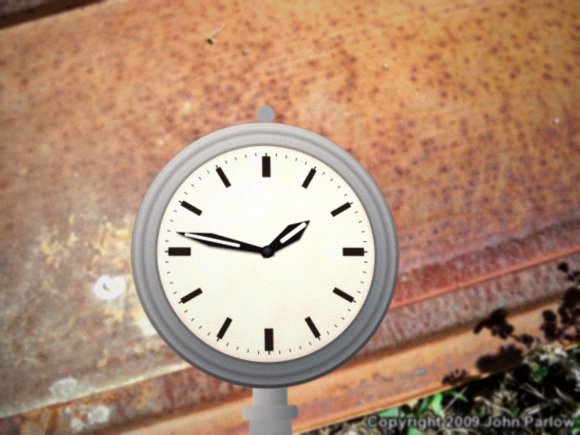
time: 1:47
